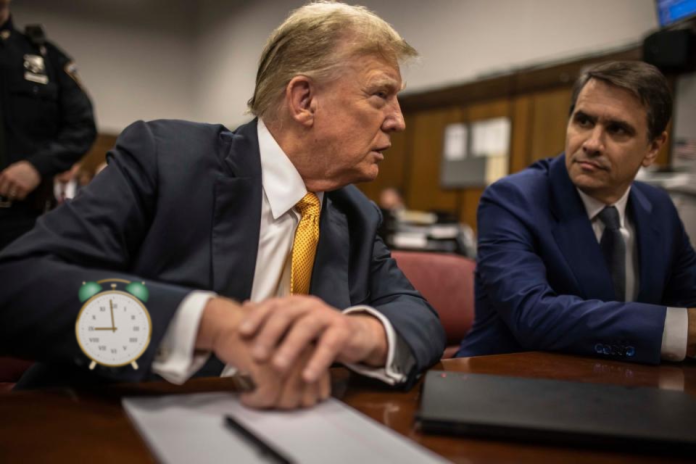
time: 8:59
